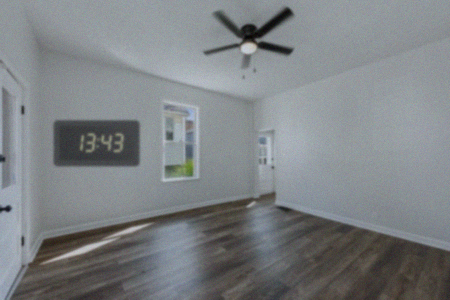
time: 13:43
